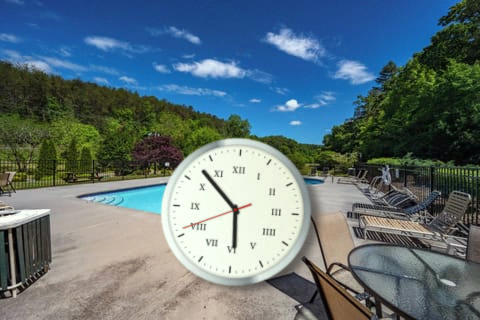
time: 5:52:41
